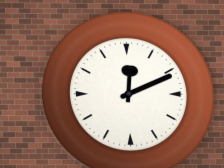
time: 12:11
